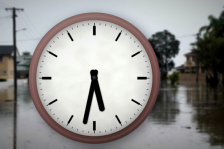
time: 5:32
